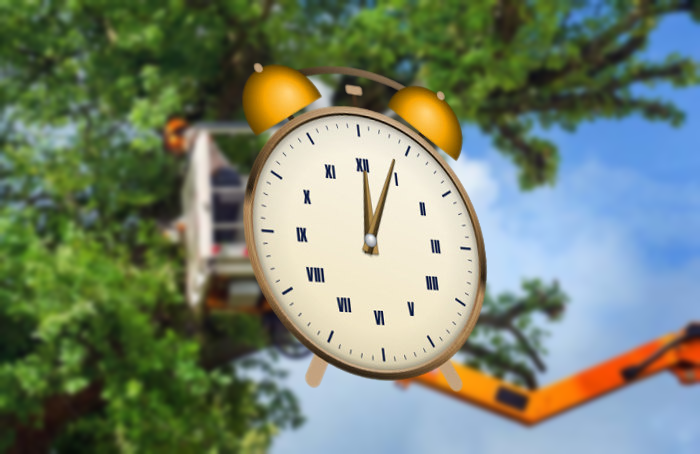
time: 12:04
